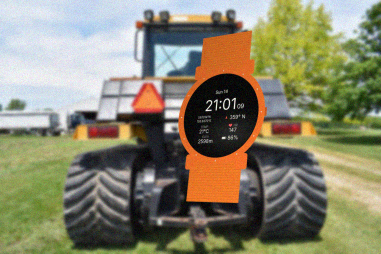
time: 21:01
